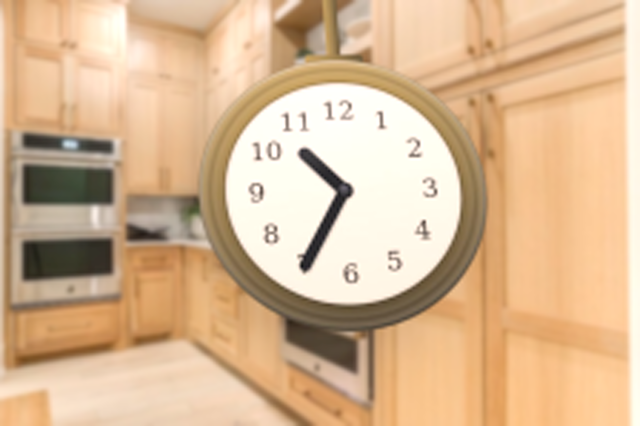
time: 10:35
